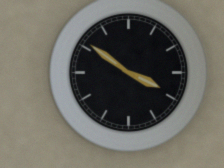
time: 3:51
